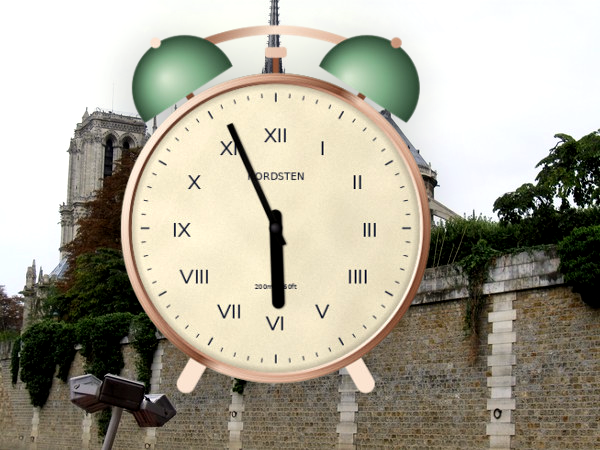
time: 5:56
